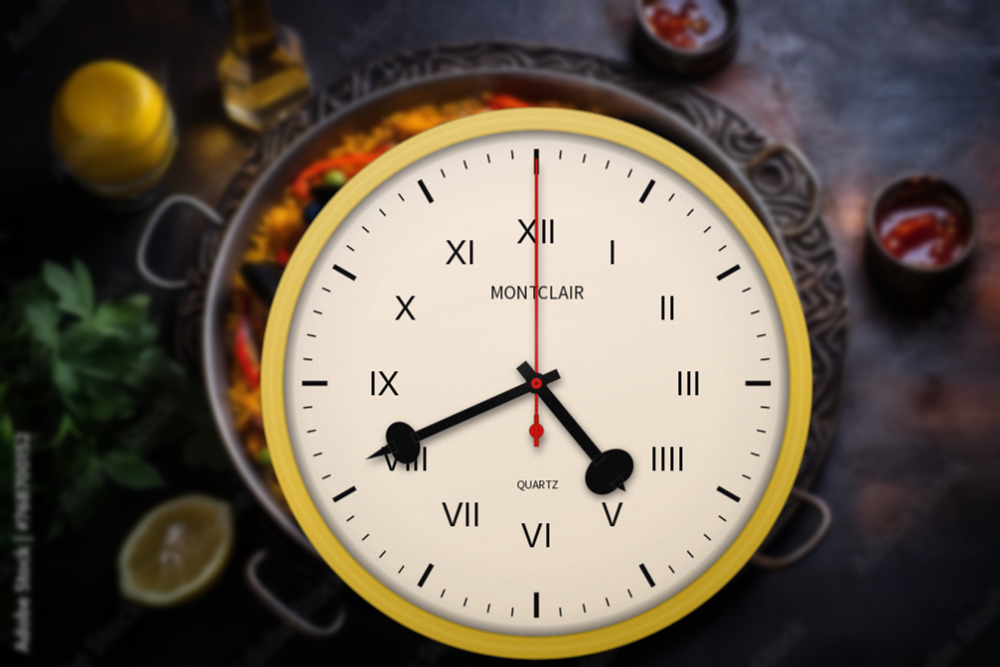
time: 4:41:00
